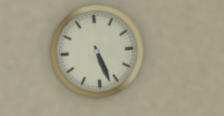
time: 5:27
